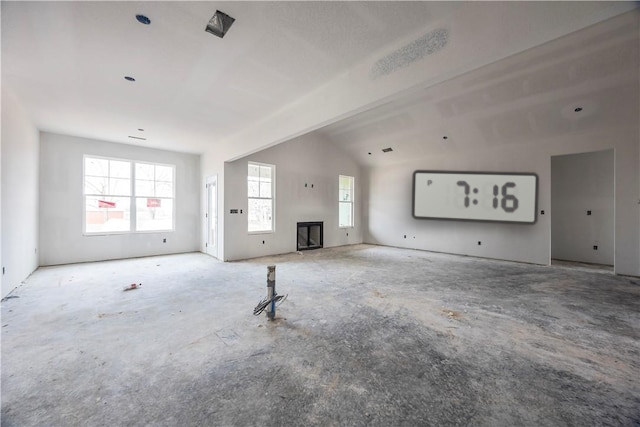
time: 7:16
